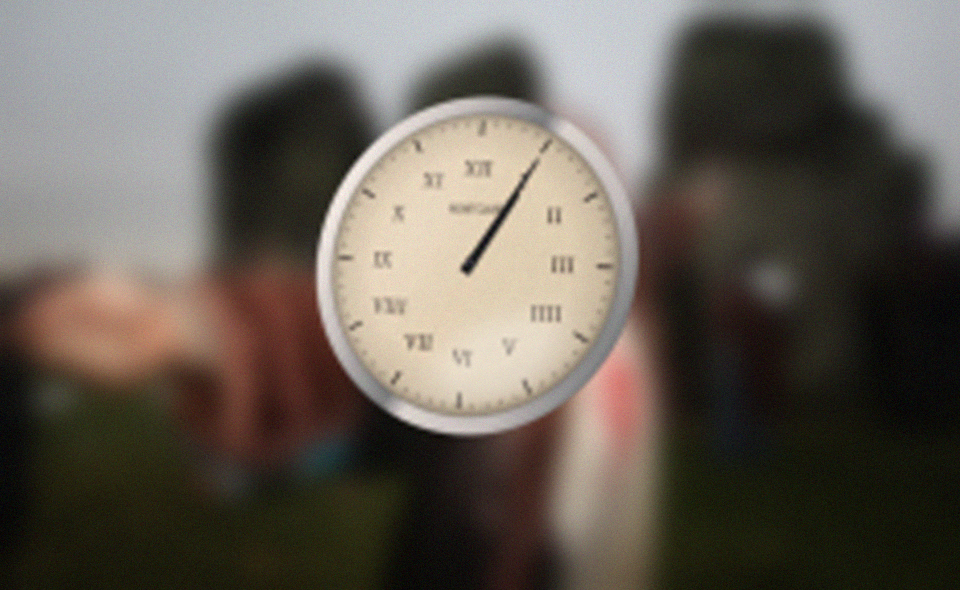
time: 1:05
